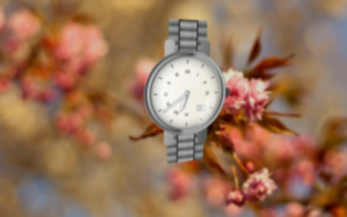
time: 6:39
